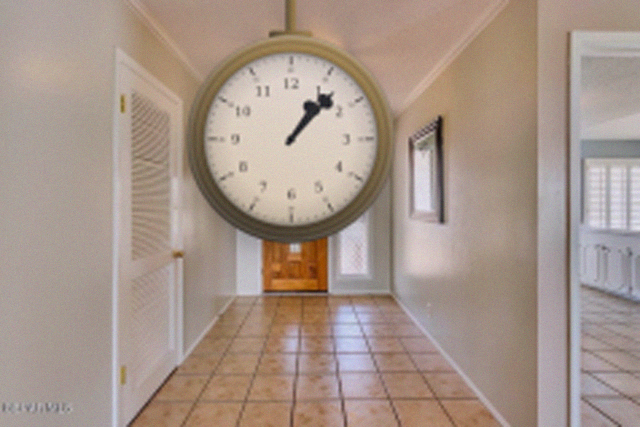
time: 1:07
